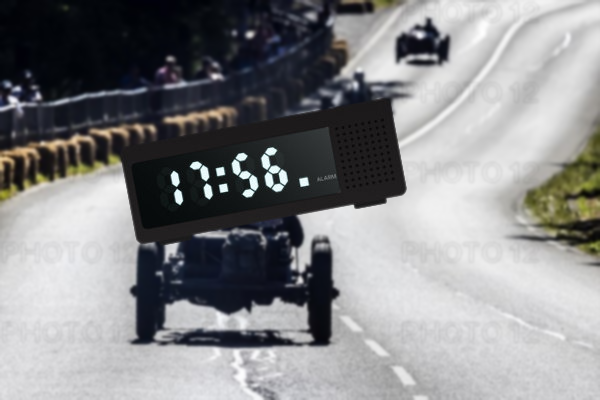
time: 17:56
